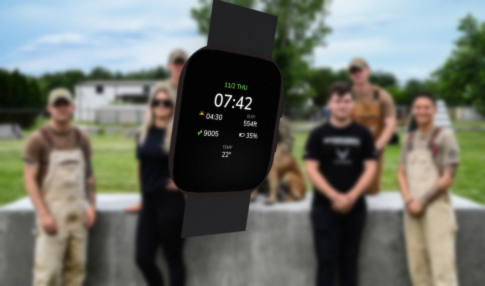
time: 7:42
